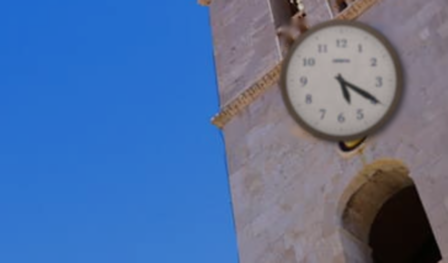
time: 5:20
